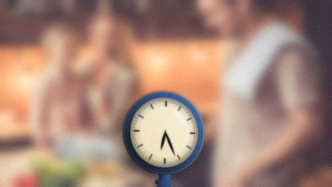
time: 6:26
